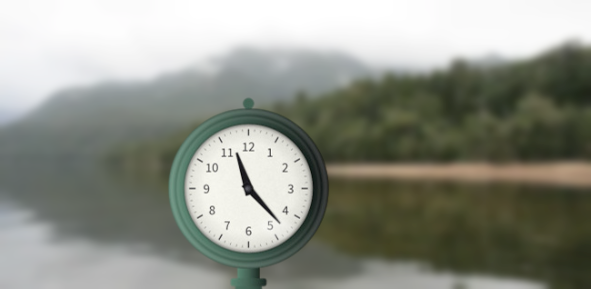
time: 11:23
